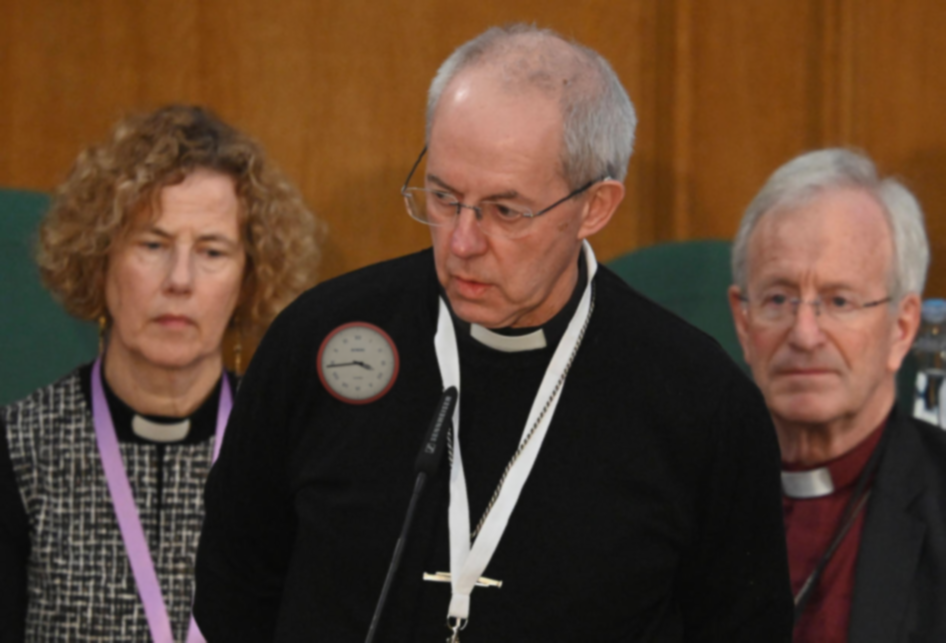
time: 3:44
